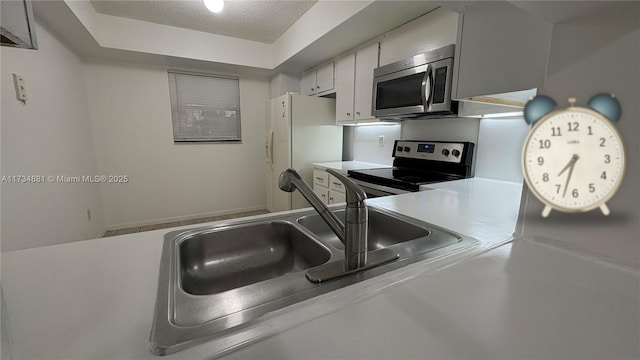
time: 7:33
